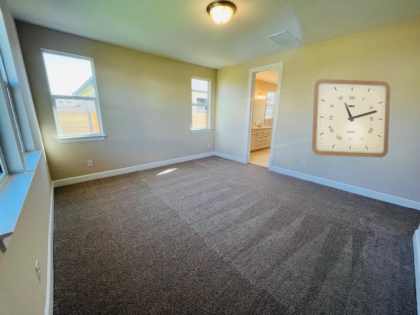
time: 11:12
